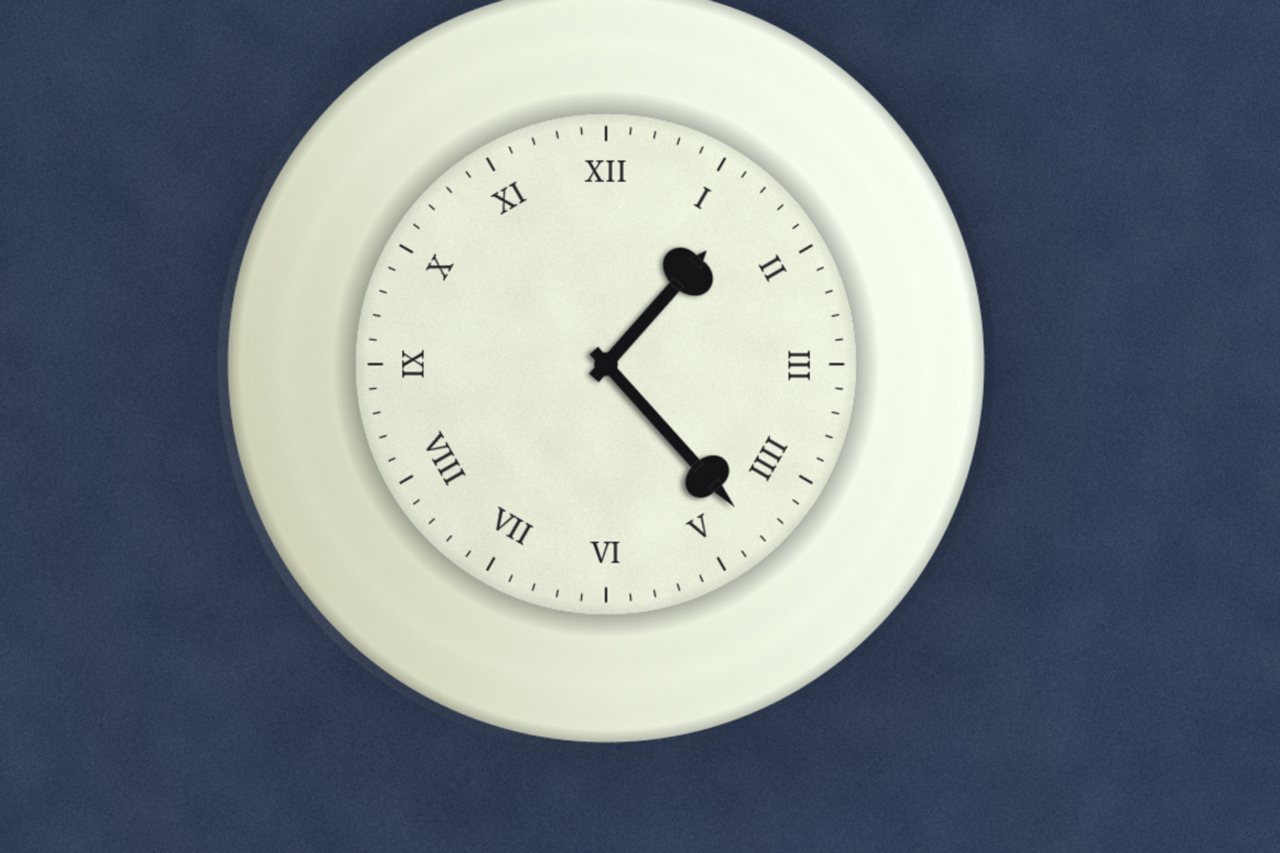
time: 1:23
